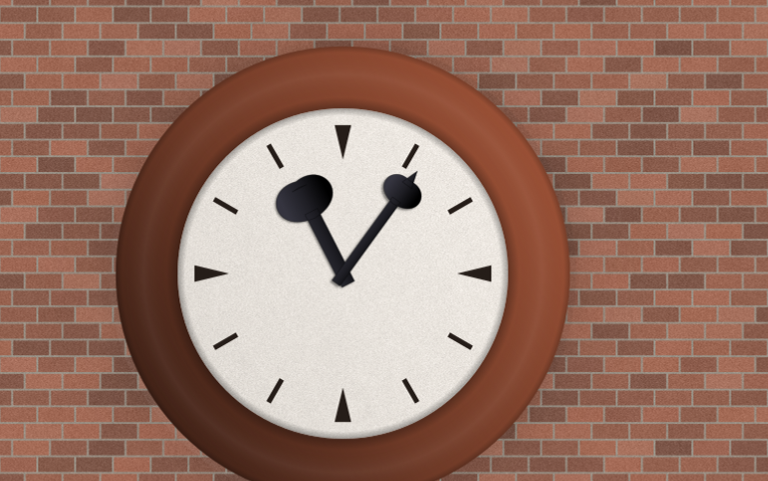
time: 11:06
